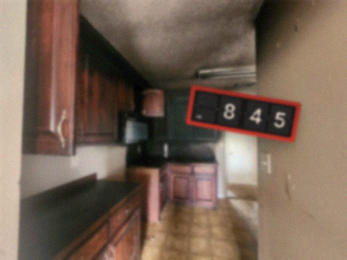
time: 8:45
